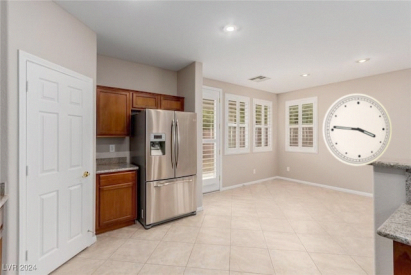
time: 3:46
